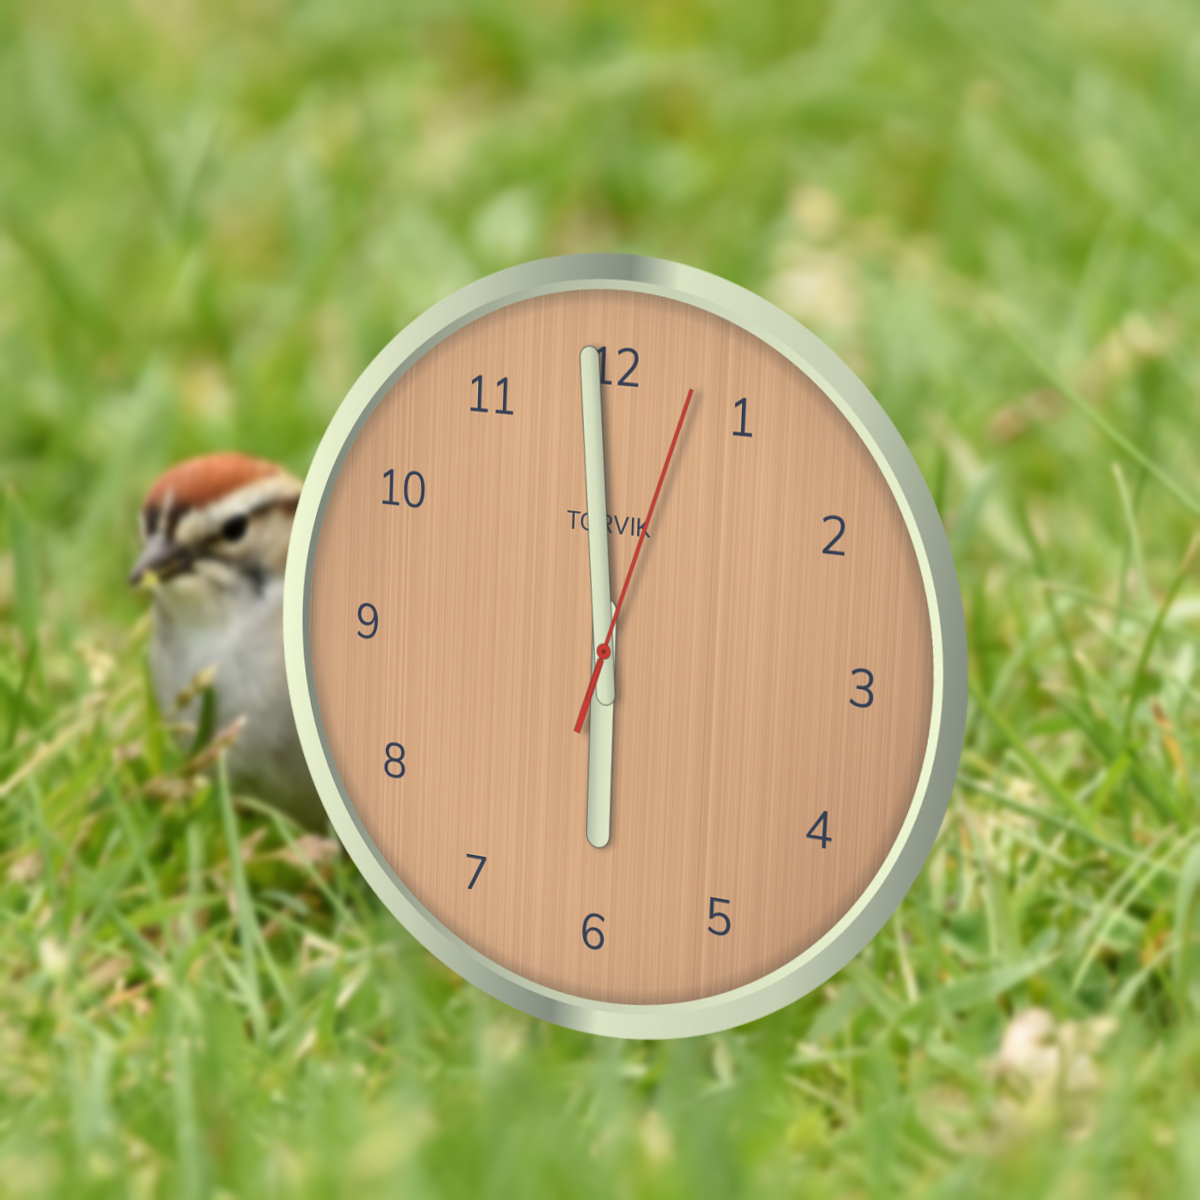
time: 5:59:03
